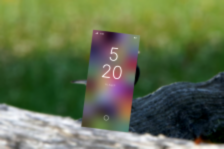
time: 5:20
